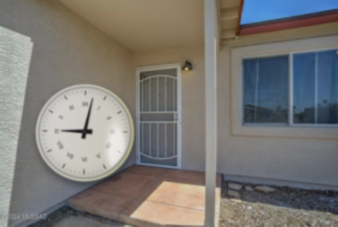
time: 9:02
